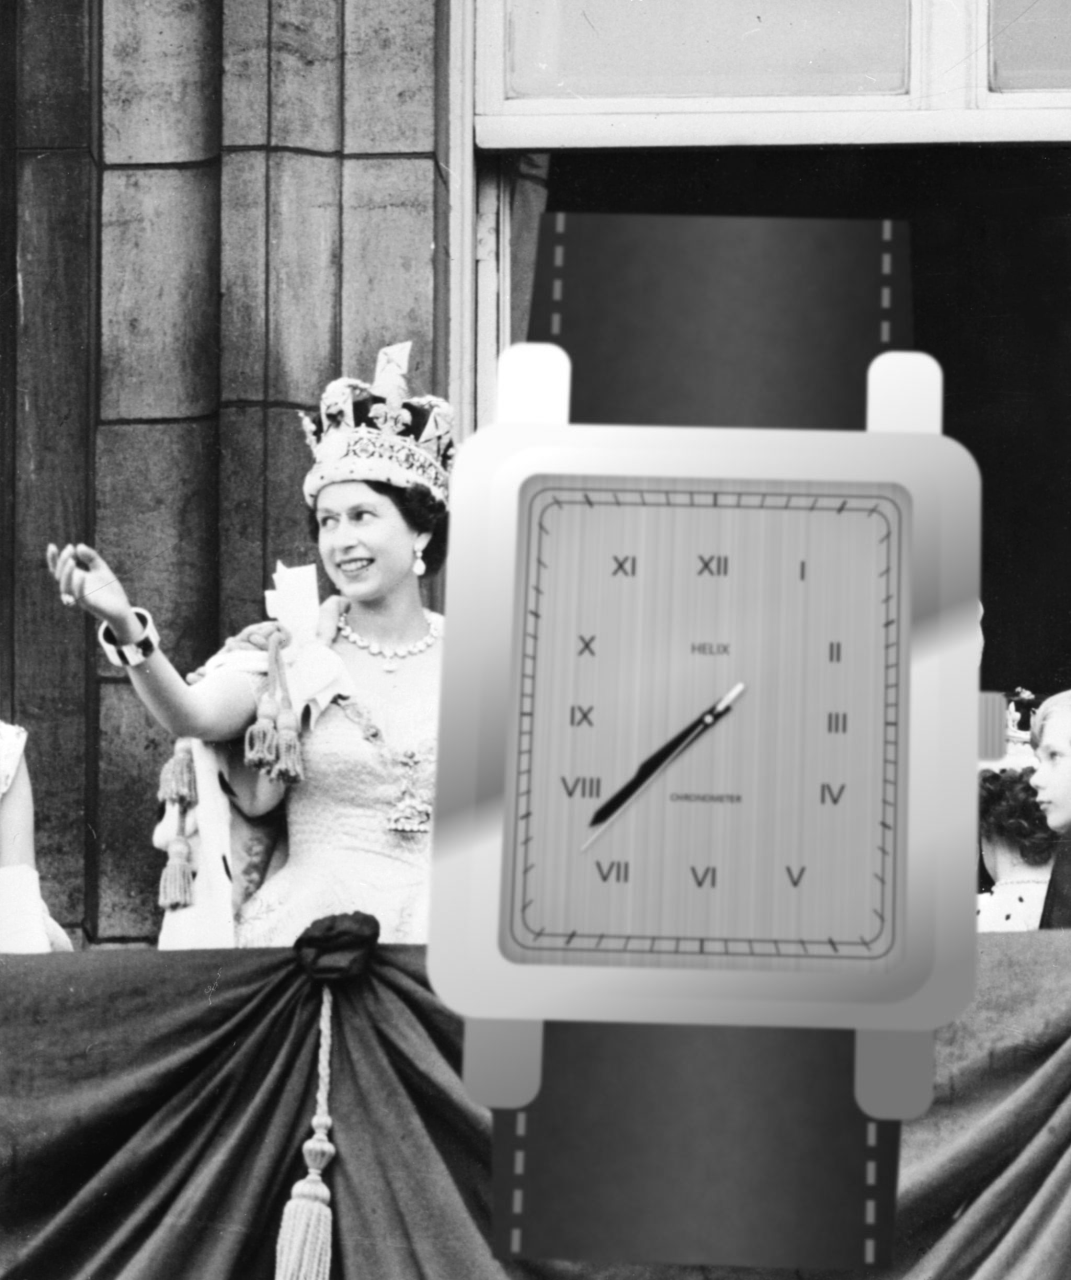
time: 7:37:37
